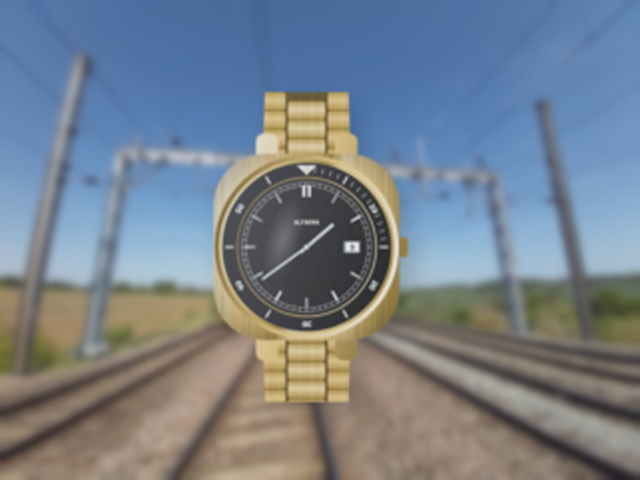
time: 1:39
